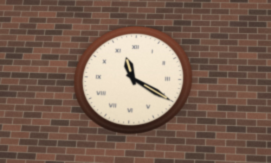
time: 11:20
